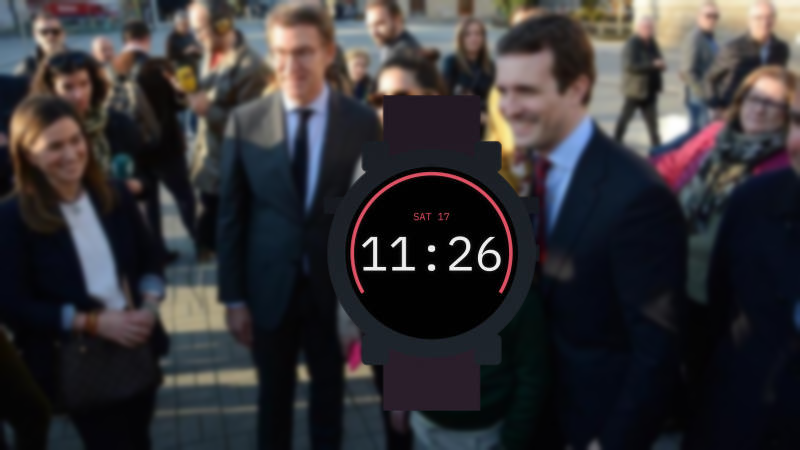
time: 11:26
